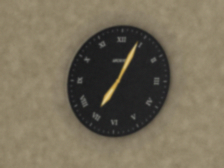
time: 7:04
